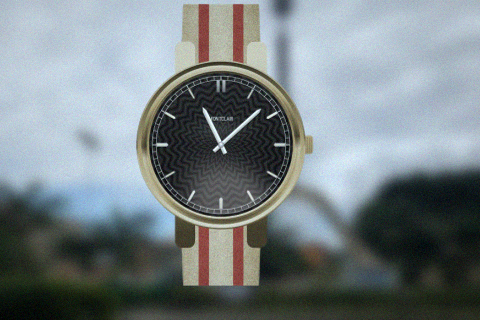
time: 11:08
